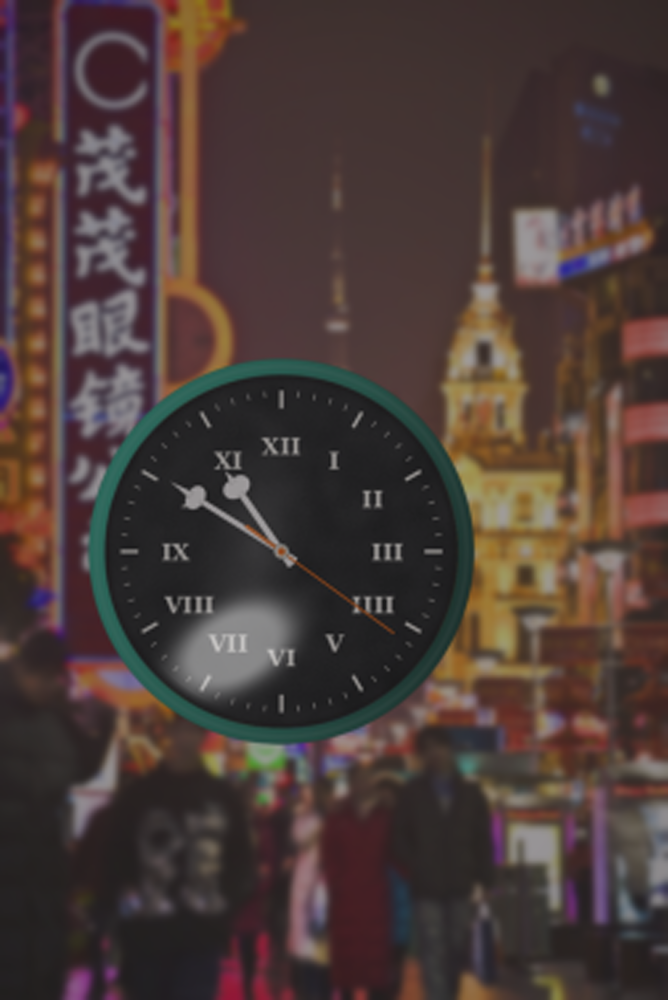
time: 10:50:21
